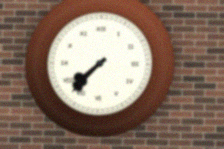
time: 7:37
